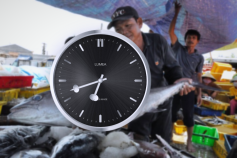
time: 6:42
